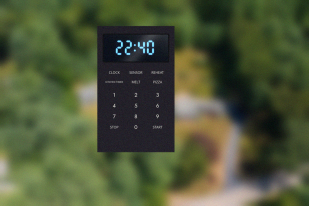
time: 22:40
